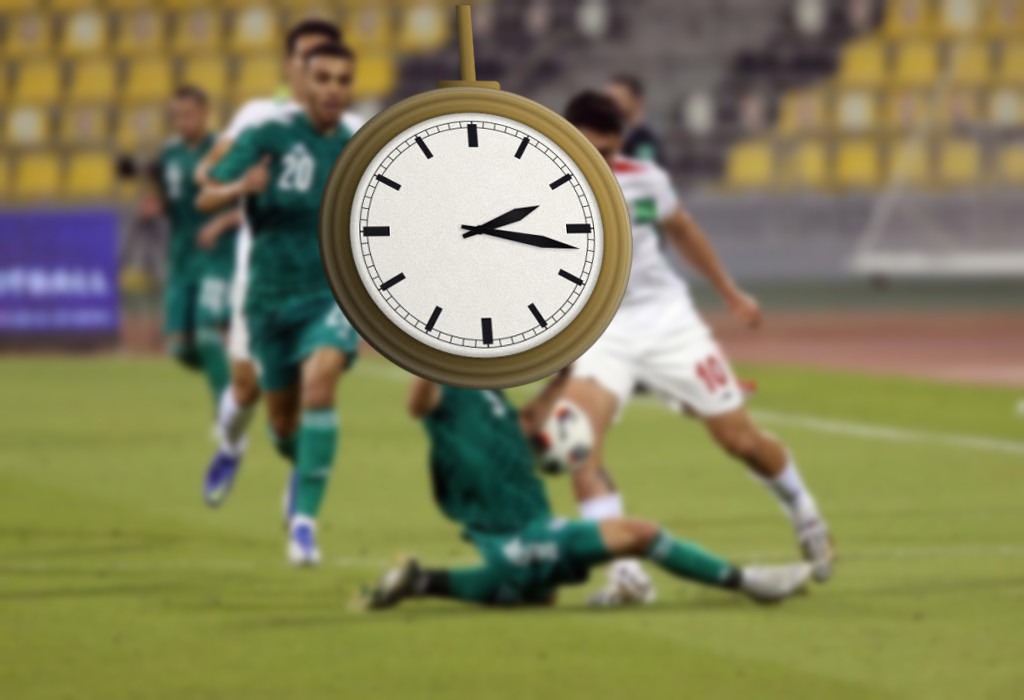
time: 2:17
